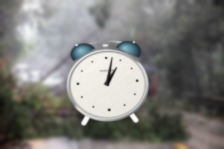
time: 1:02
